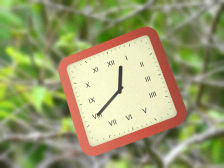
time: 12:40
